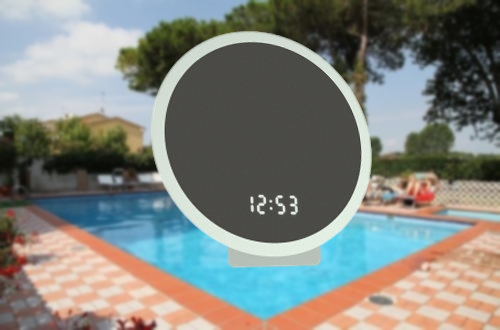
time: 12:53
